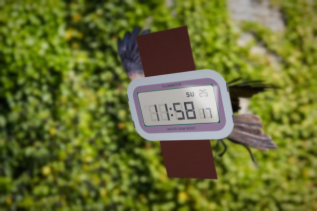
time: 11:58:17
